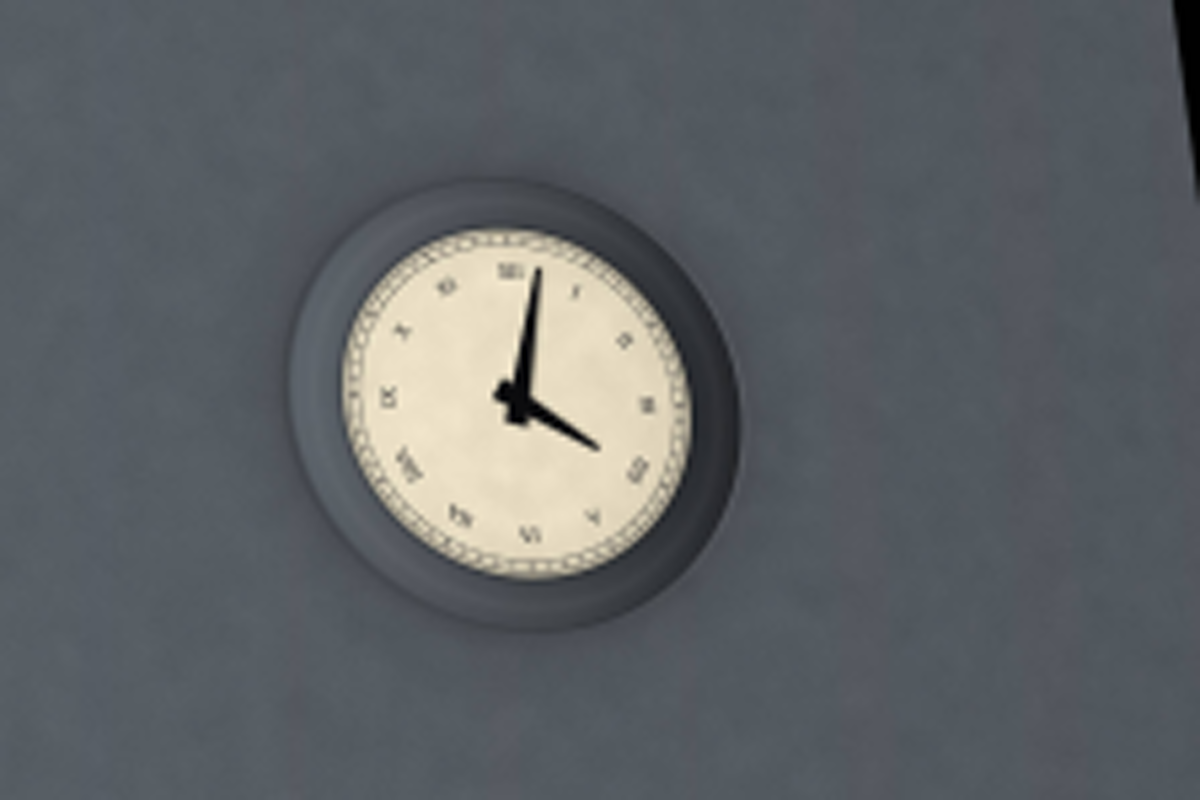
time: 4:02
